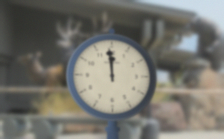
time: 11:59
